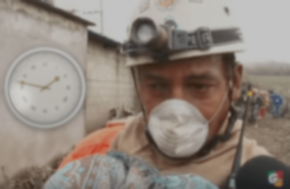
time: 1:47
